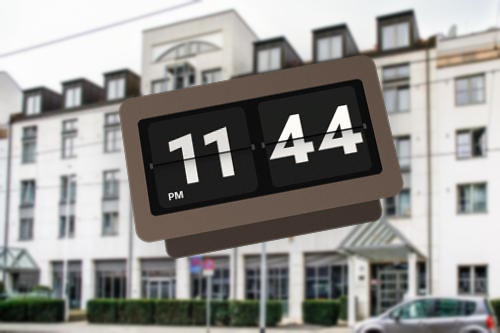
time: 11:44
